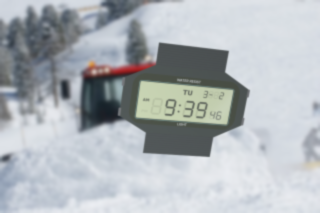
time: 9:39
